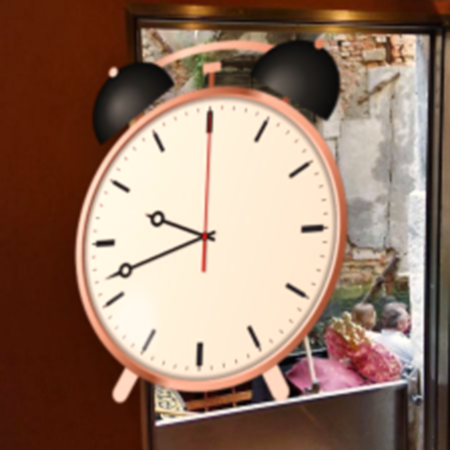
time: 9:42:00
